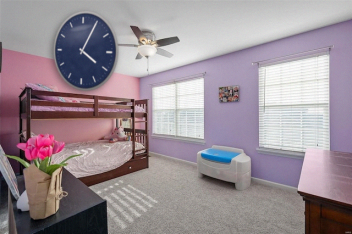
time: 4:05
